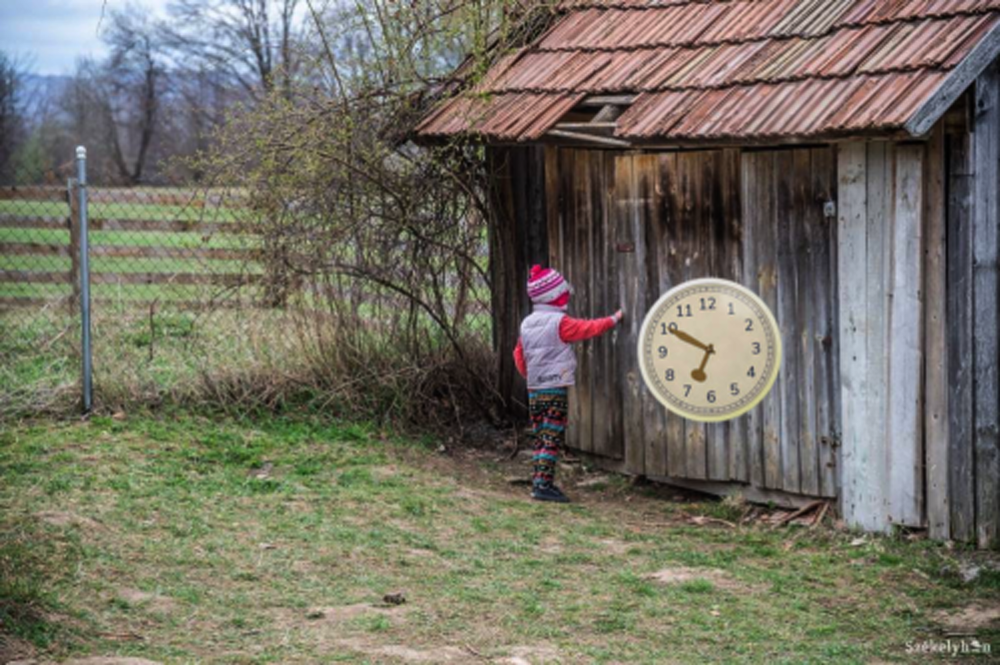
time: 6:50
